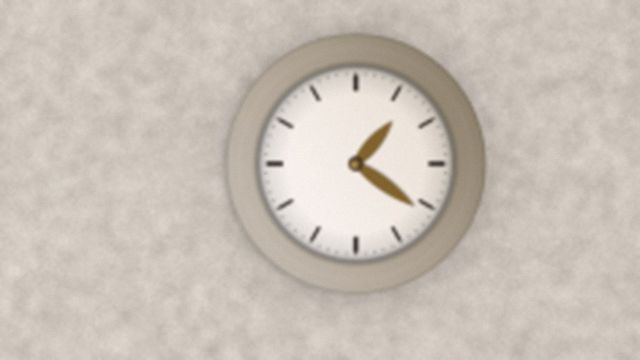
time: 1:21
